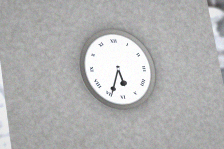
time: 5:34
